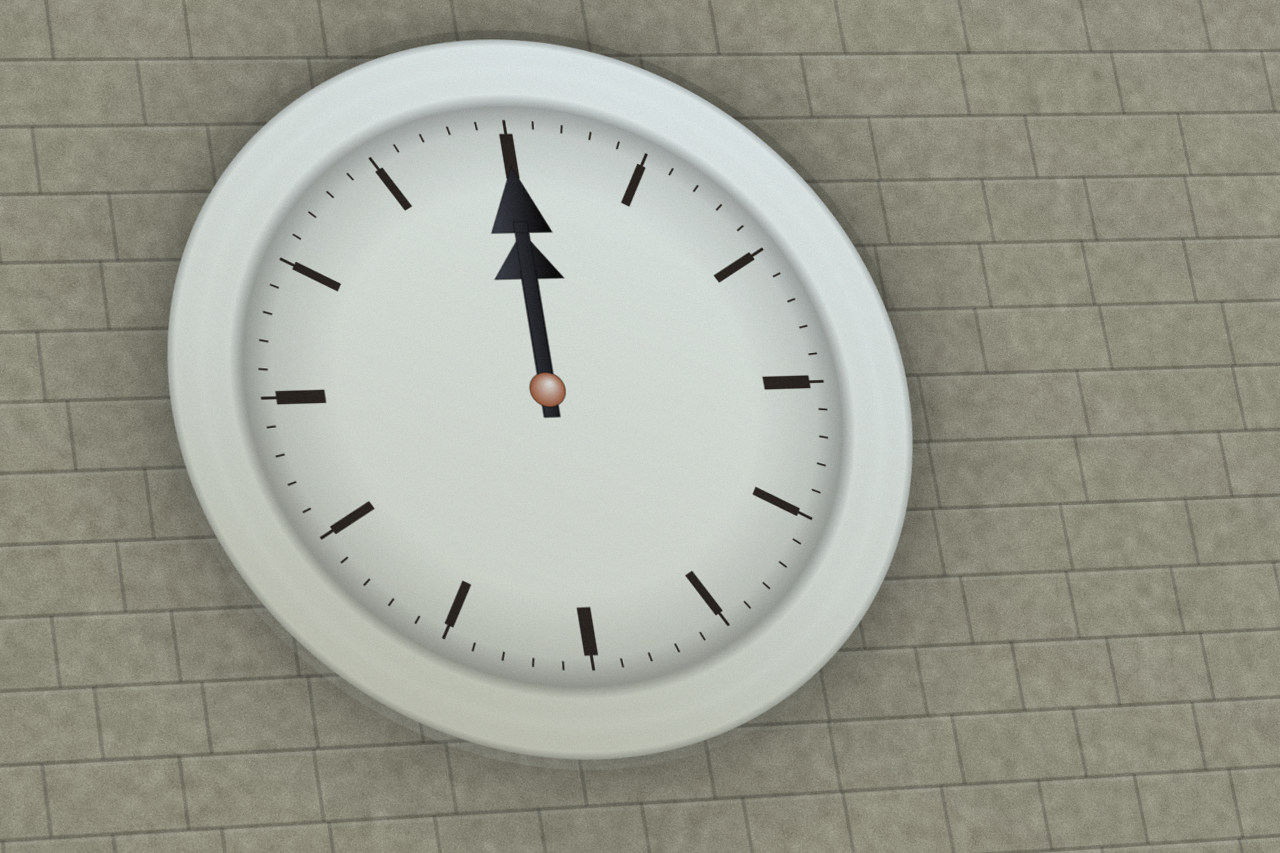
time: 12:00
